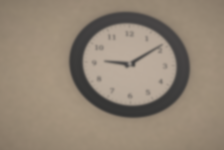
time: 9:09
